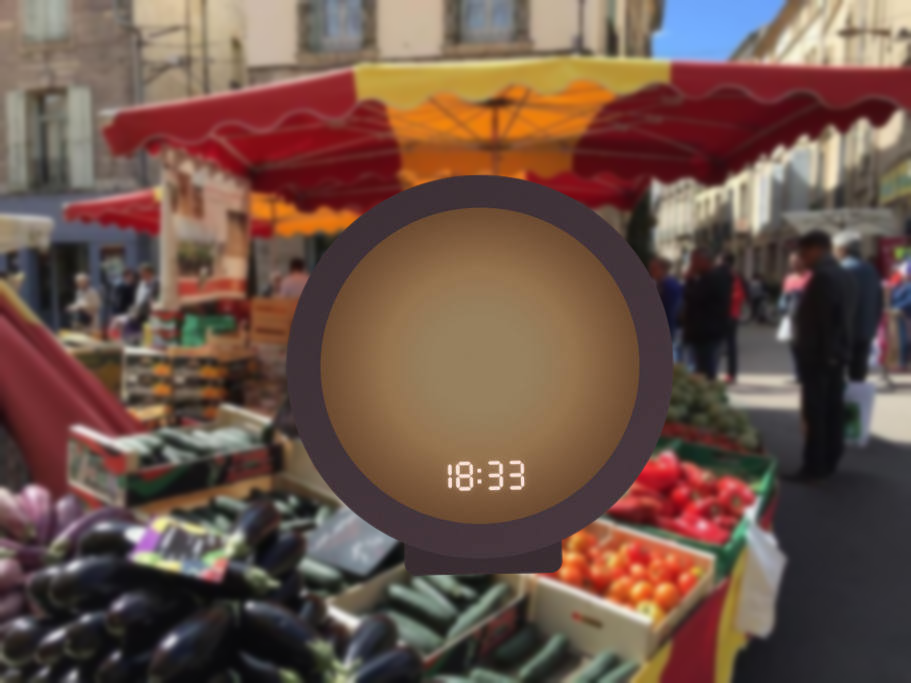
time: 18:33
